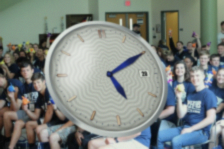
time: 5:10
